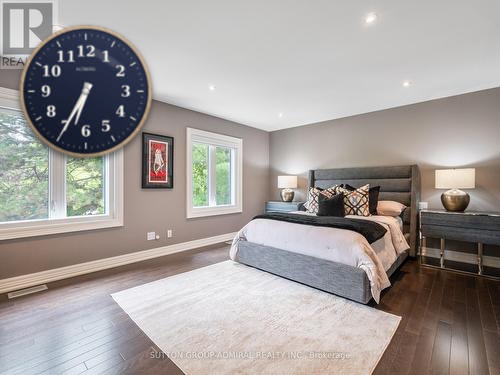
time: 6:35
